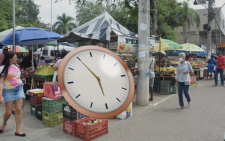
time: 5:55
